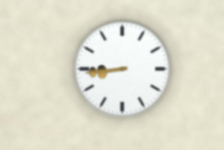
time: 8:44
